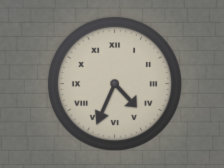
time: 4:34
